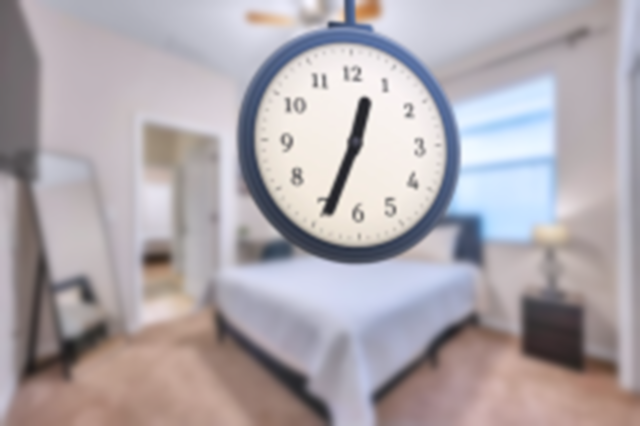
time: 12:34
